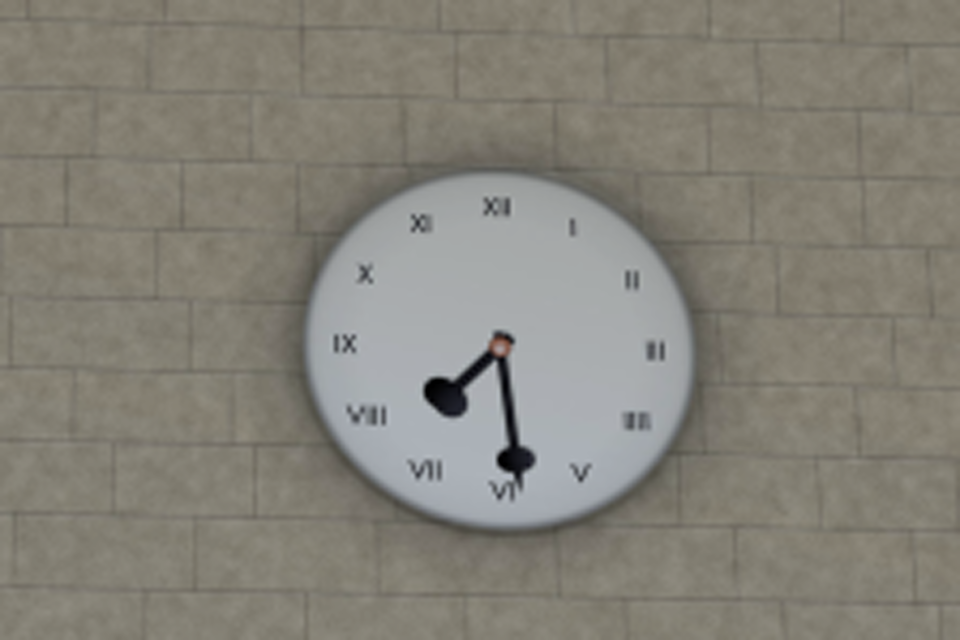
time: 7:29
